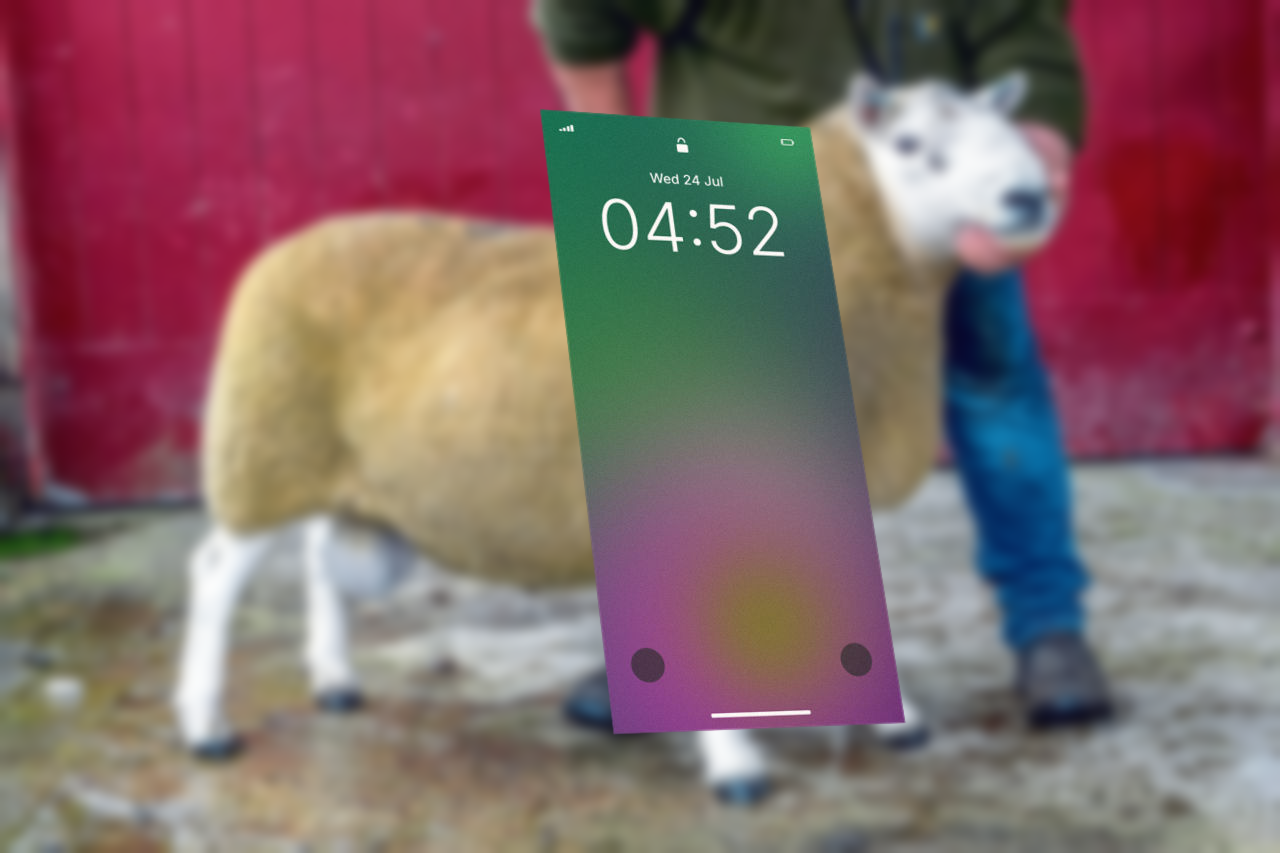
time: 4:52
